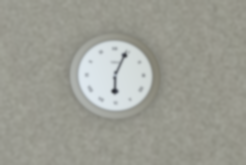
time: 6:04
